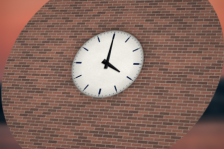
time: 4:00
